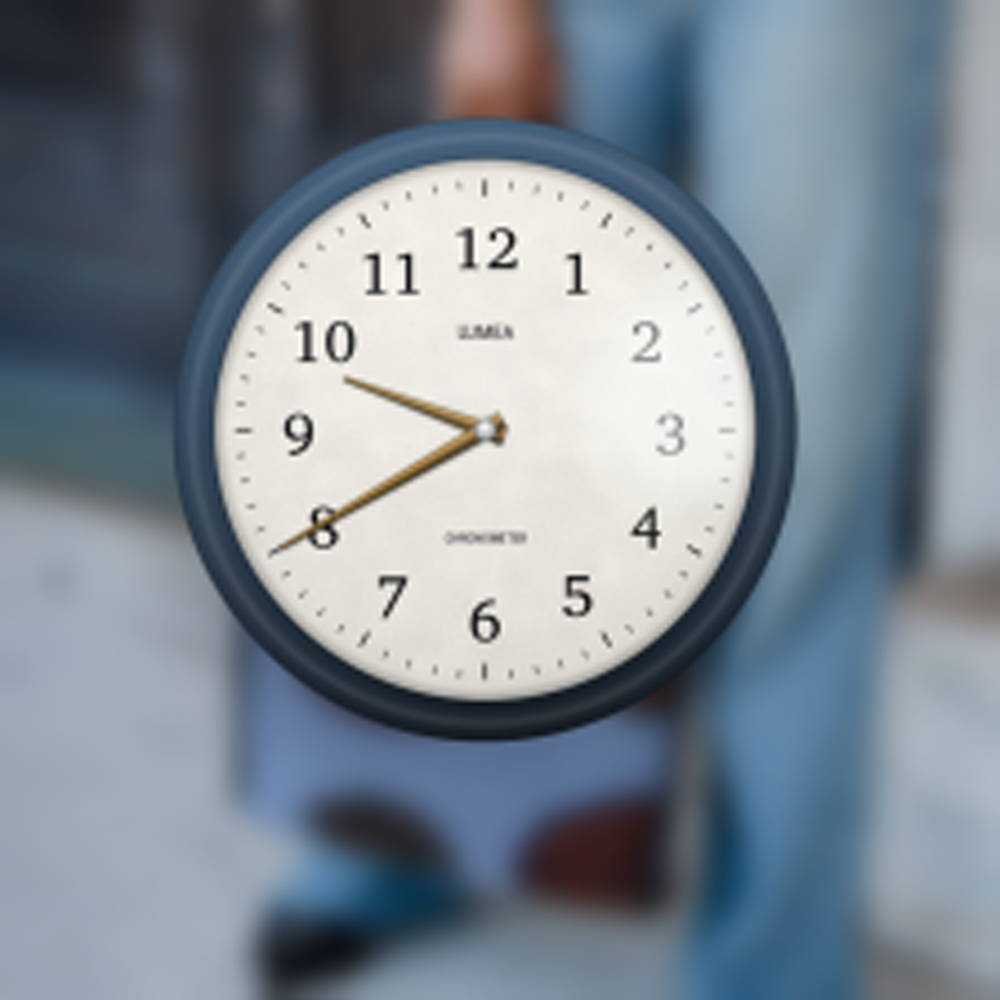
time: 9:40
